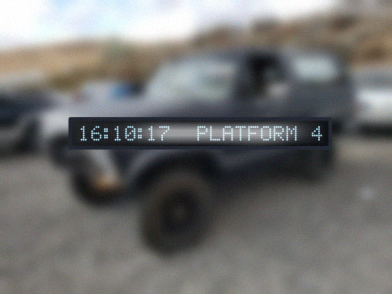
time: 16:10:17
